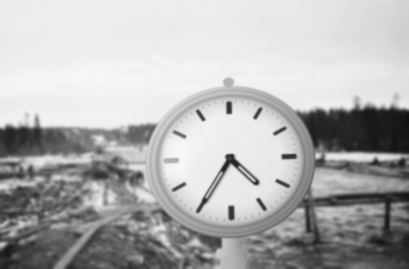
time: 4:35
